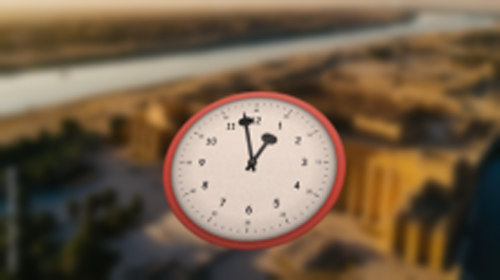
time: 12:58
